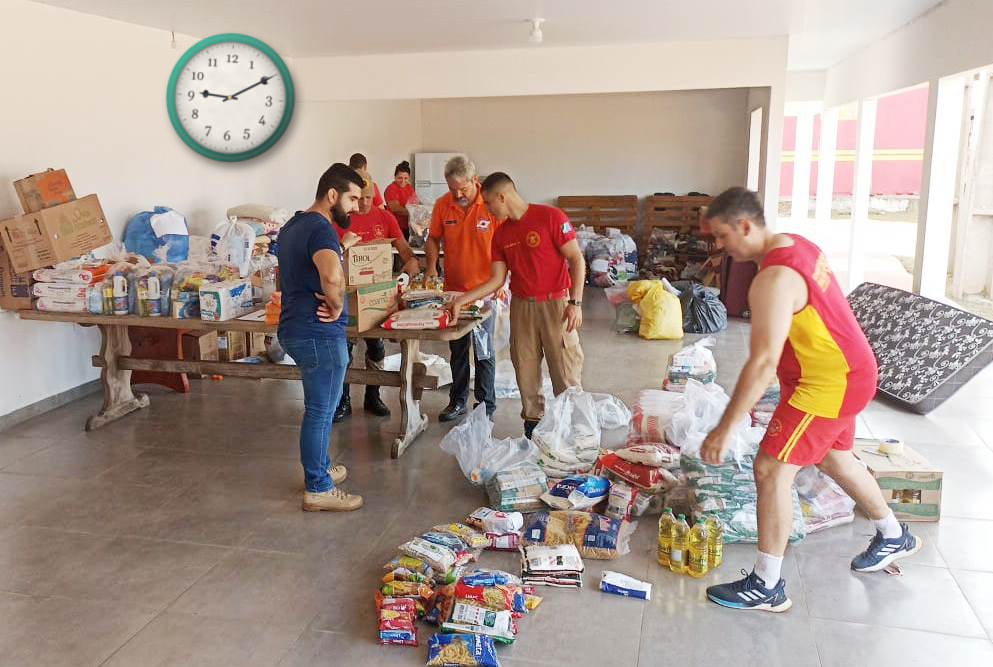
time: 9:10
